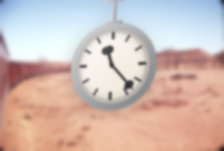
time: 11:23
